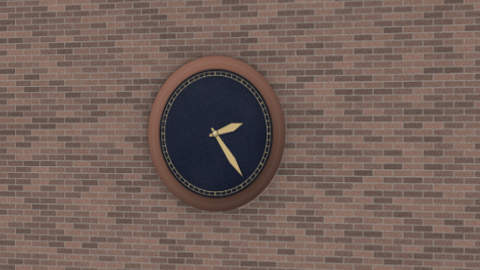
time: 2:24
